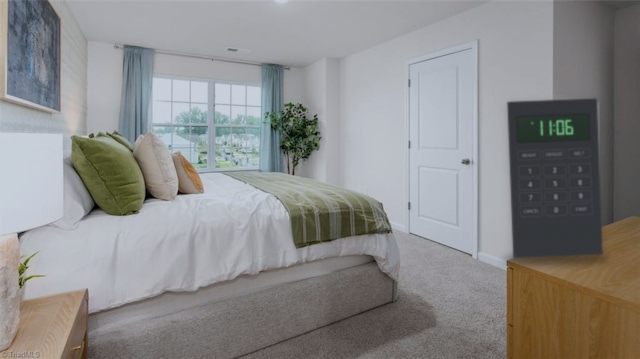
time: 11:06
